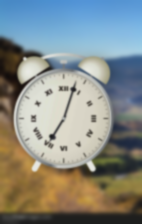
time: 7:03
